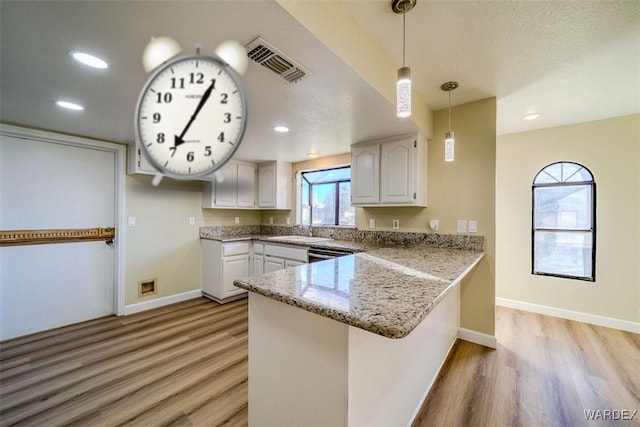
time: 7:05
